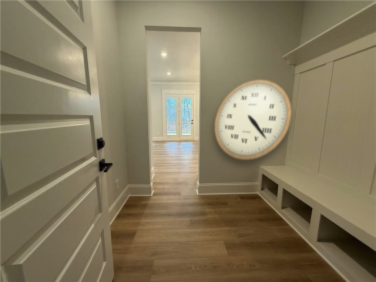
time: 4:22
